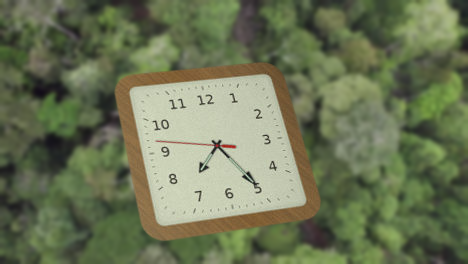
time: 7:24:47
